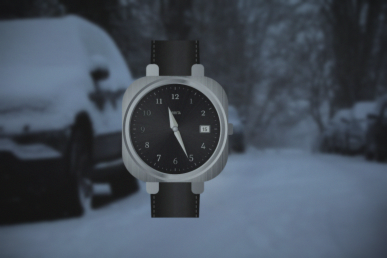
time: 11:26
